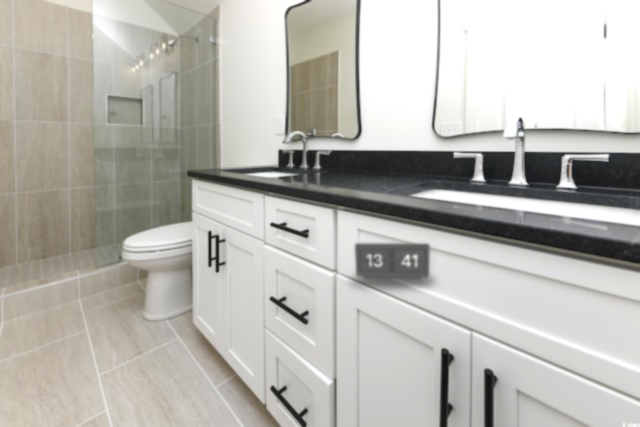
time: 13:41
